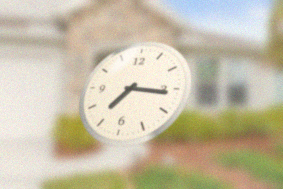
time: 7:16
